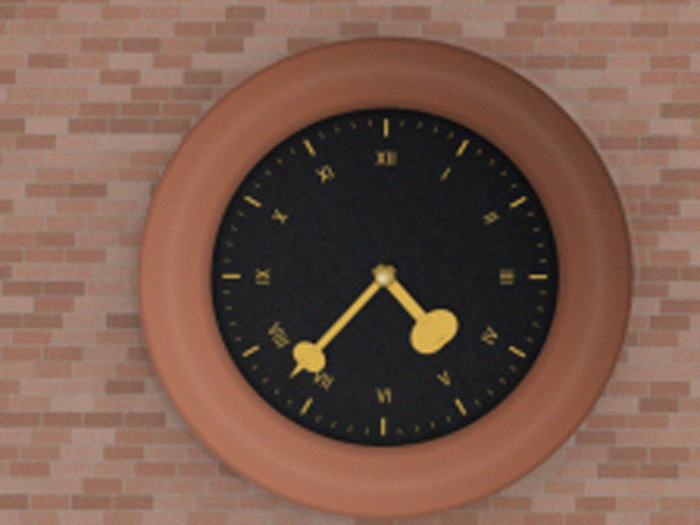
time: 4:37
